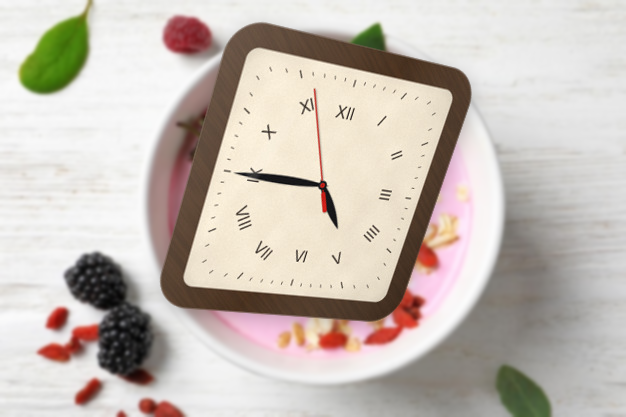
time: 4:44:56
